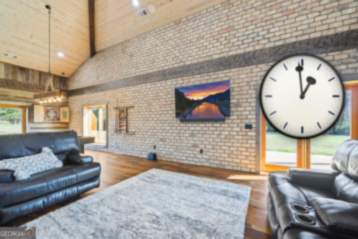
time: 12:59
